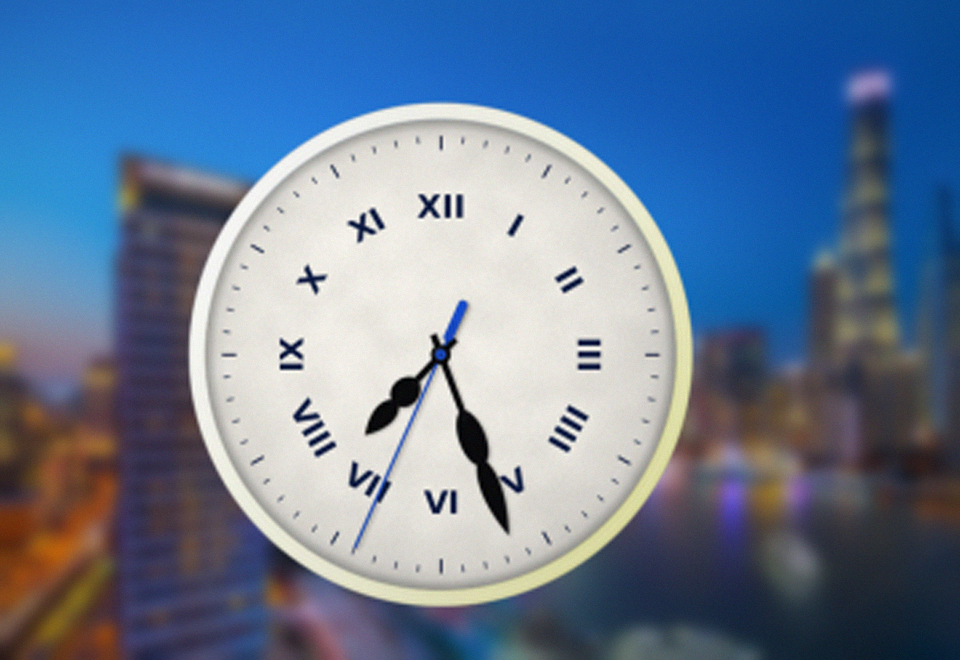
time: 7:26:34
